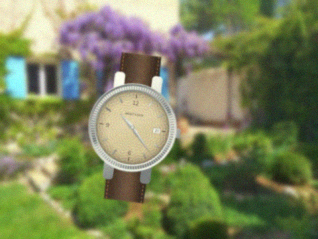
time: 10:23
